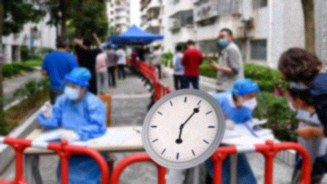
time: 6:06
